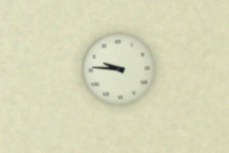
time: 9:46
